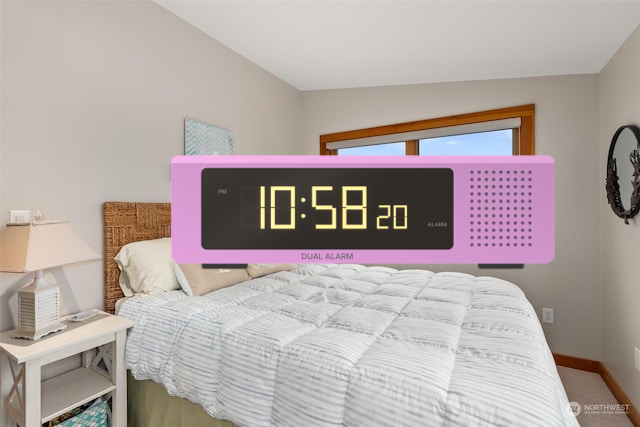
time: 10:58:20
